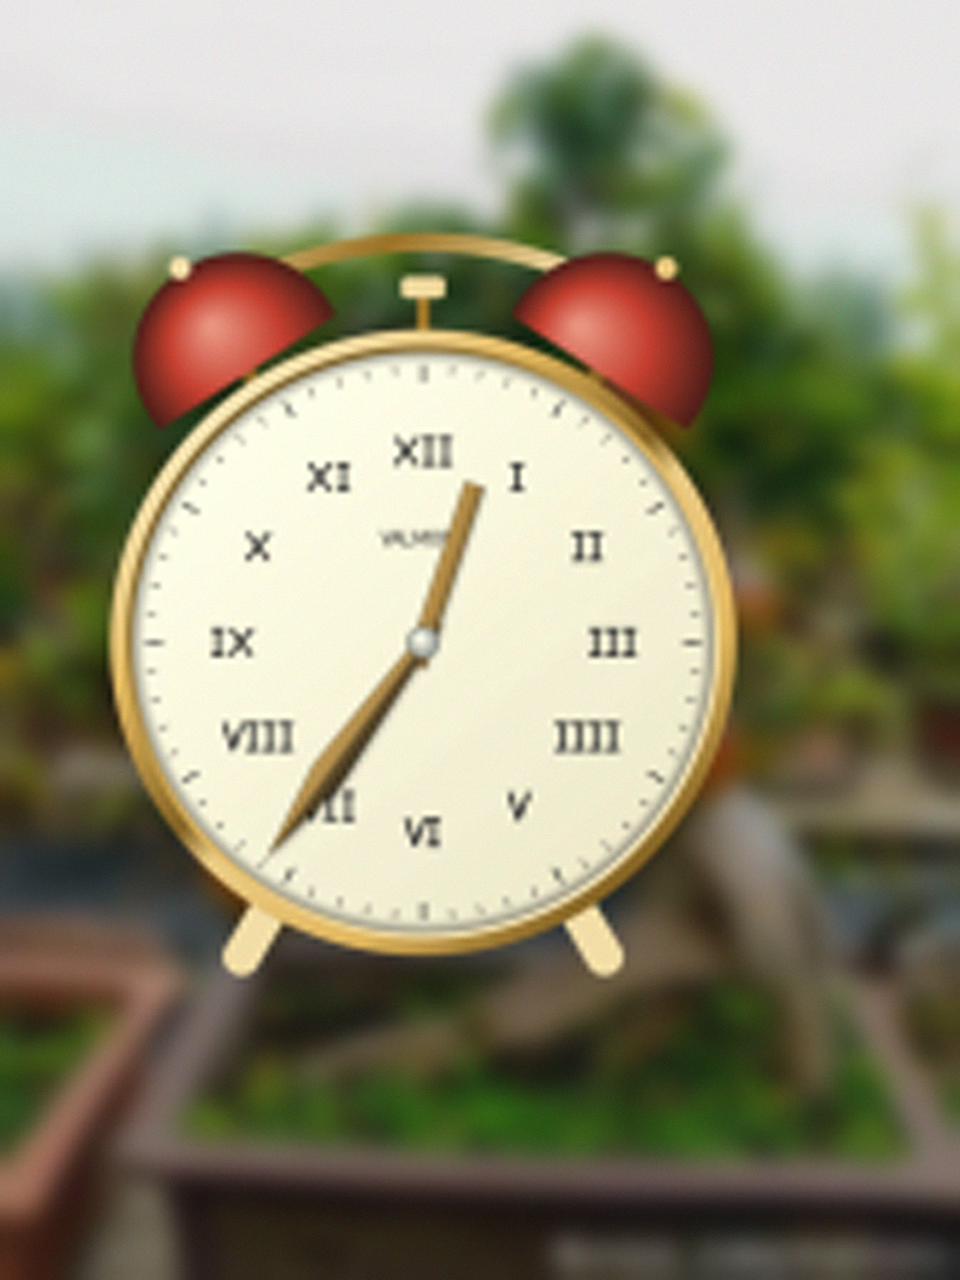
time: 12:36
